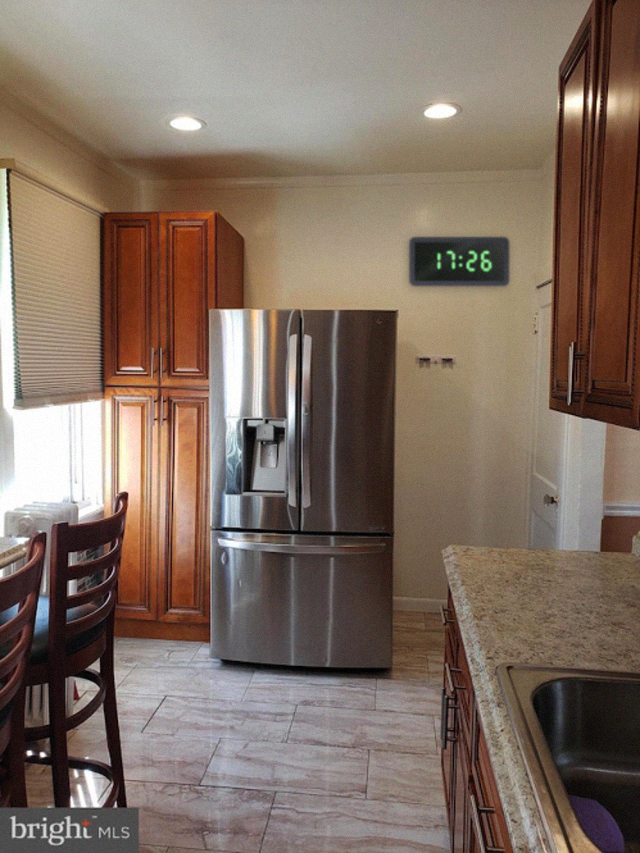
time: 17:26
